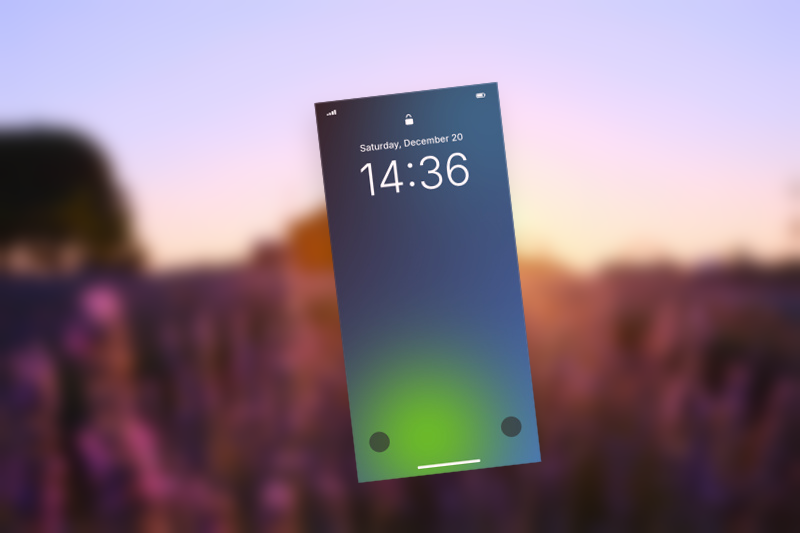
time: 14:36
